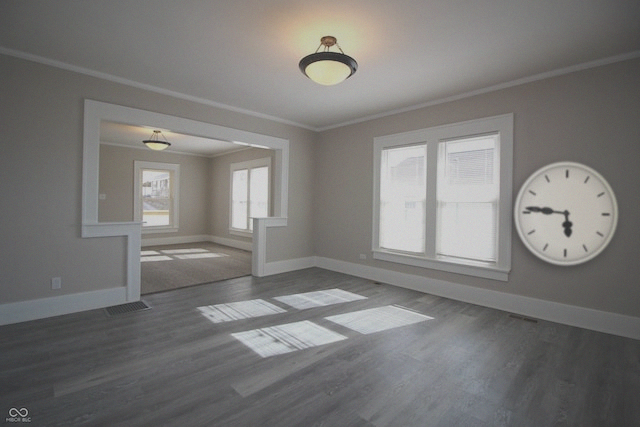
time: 5:46
